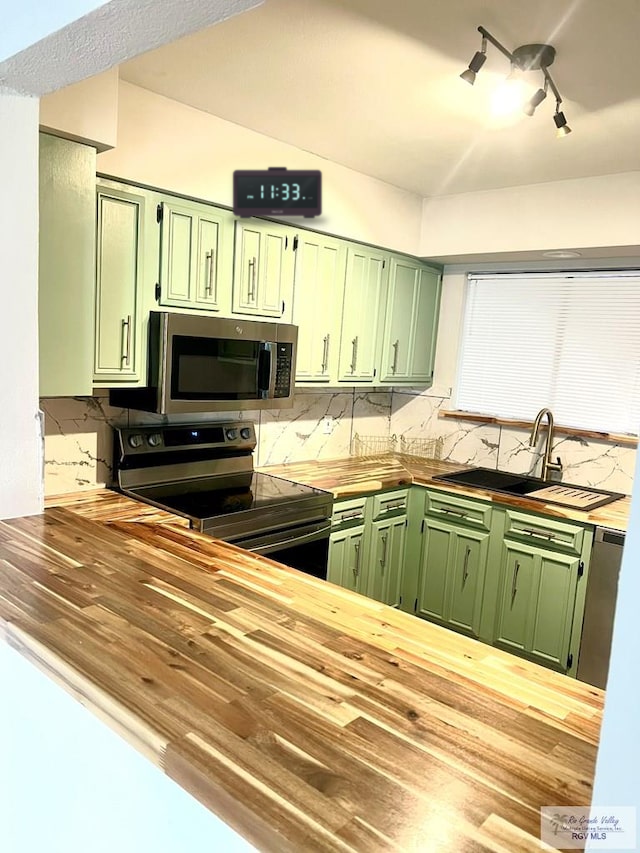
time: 11:33
